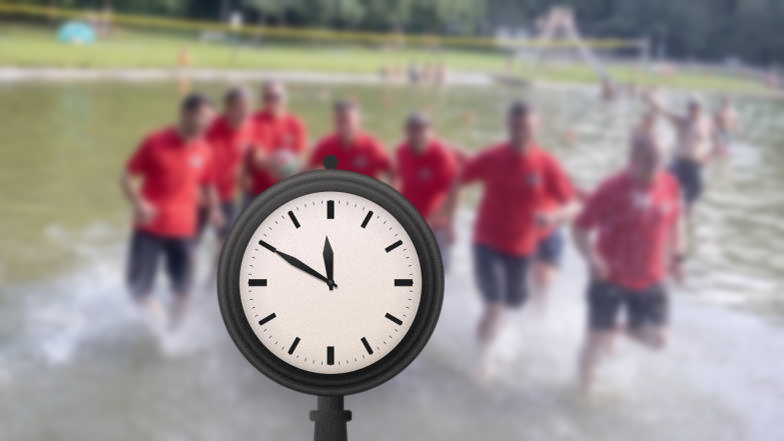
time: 11:50
